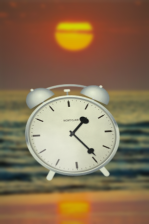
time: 1:24
